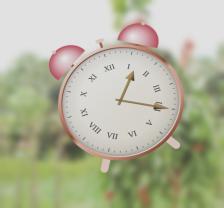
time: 1:20
